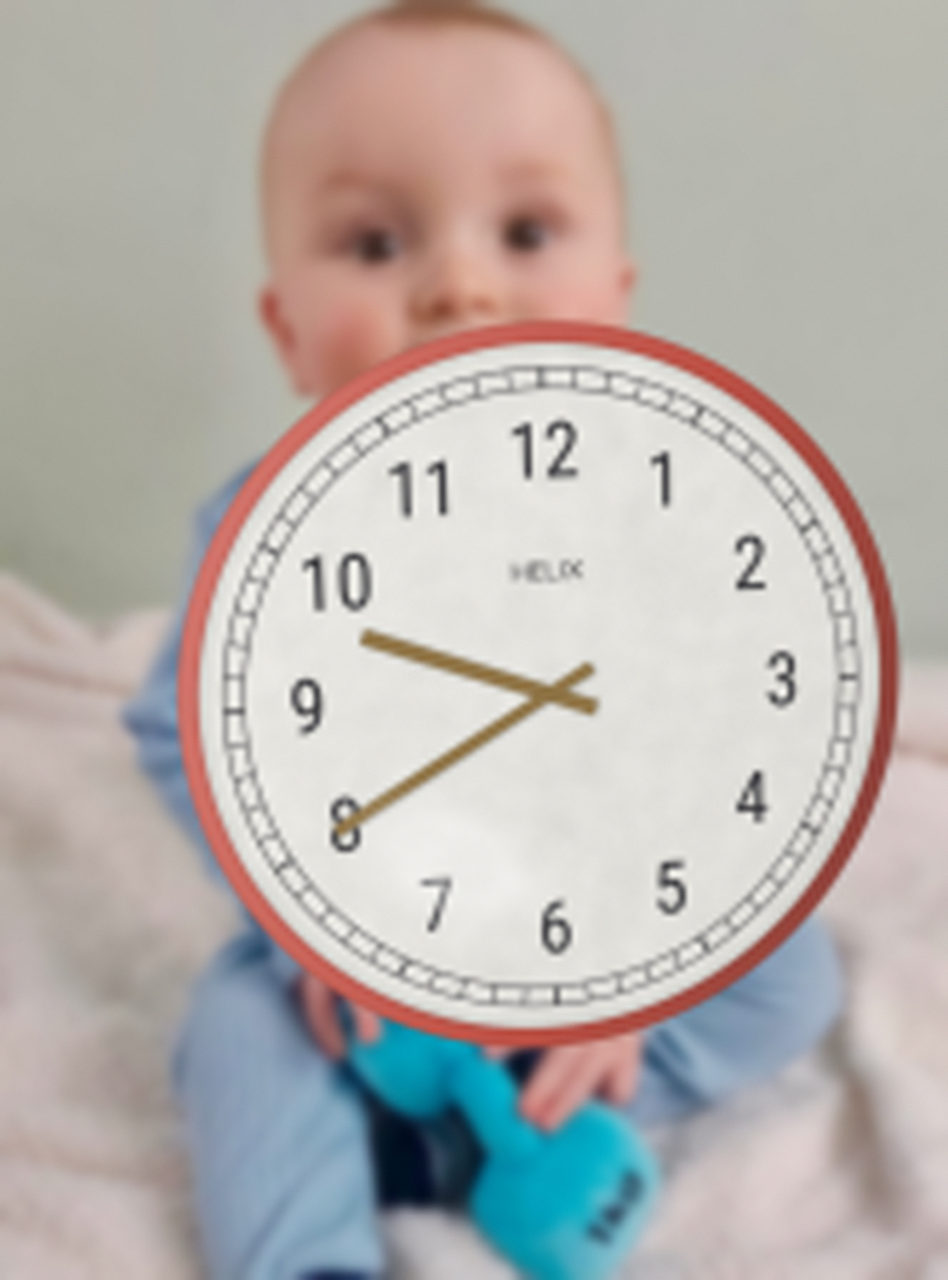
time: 9:40
